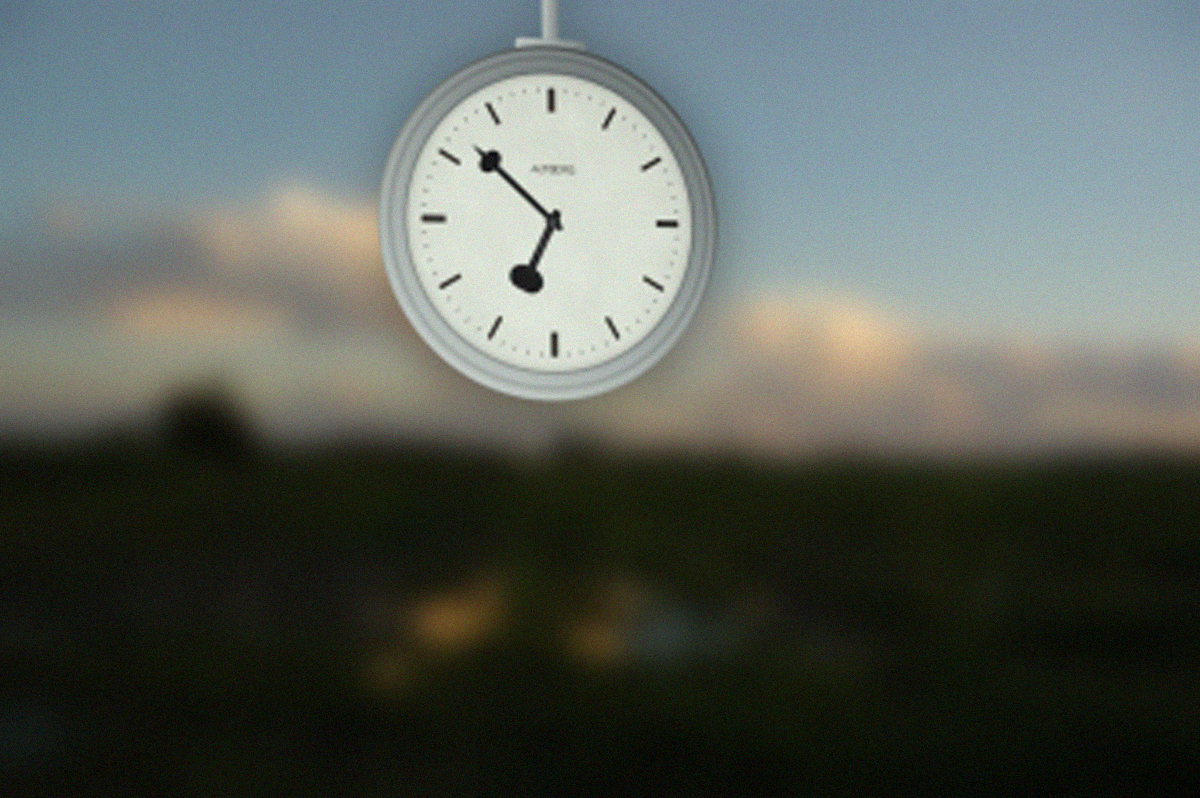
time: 6:52
